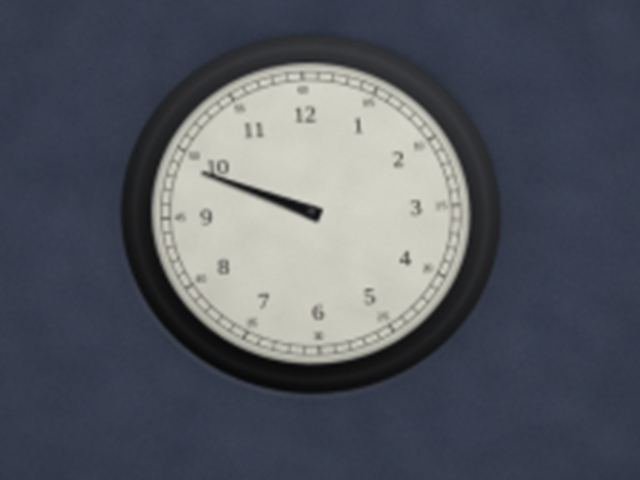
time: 9:49
